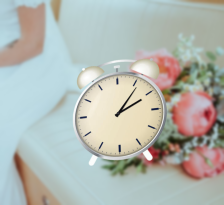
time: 2:06
